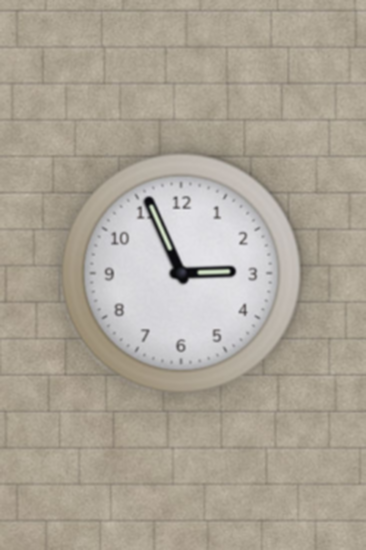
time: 2:56
